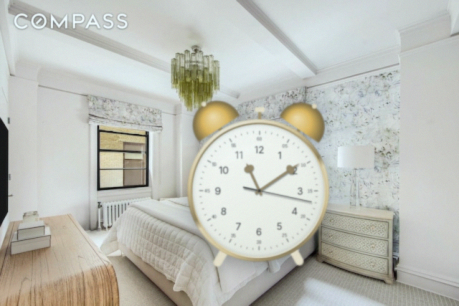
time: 11:09:17
